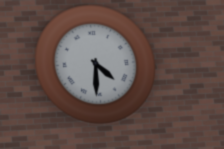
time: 4:31
